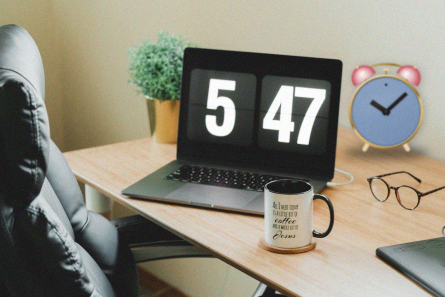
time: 10:08
